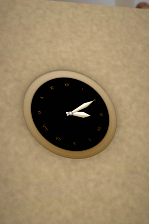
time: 3:10
